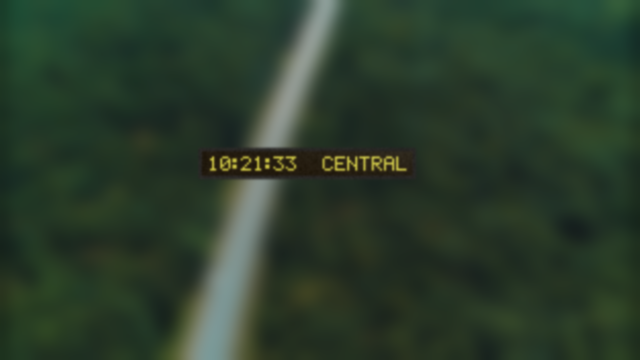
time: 10:21:33
